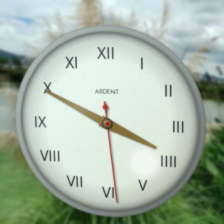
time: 3:49:29
